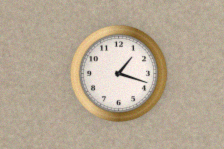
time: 1:18
